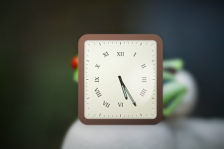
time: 5:25
